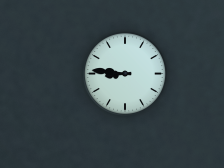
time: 8:46
